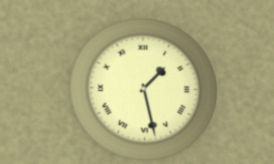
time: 1:28
